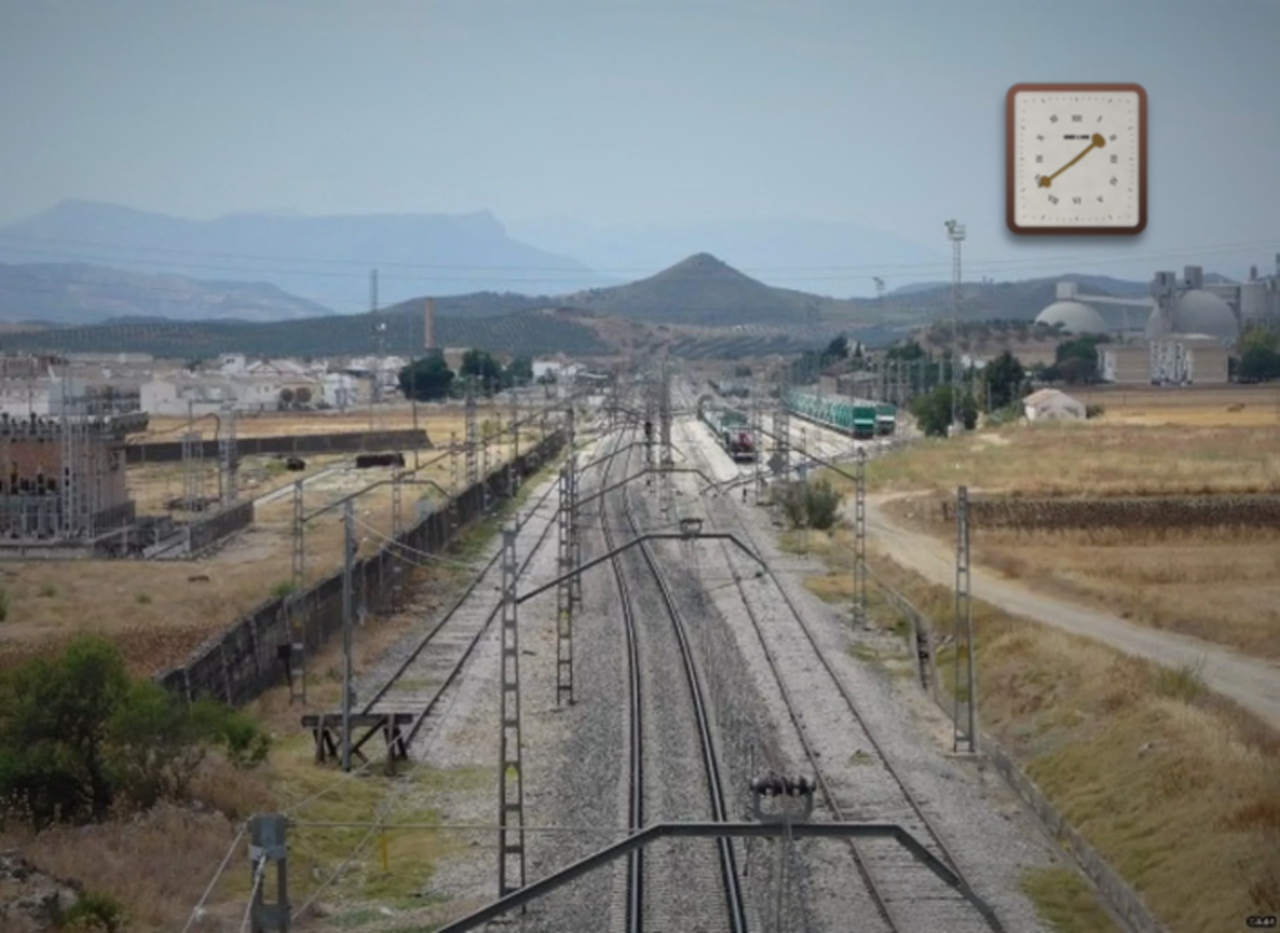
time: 1:39
